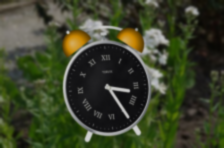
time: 3:25
